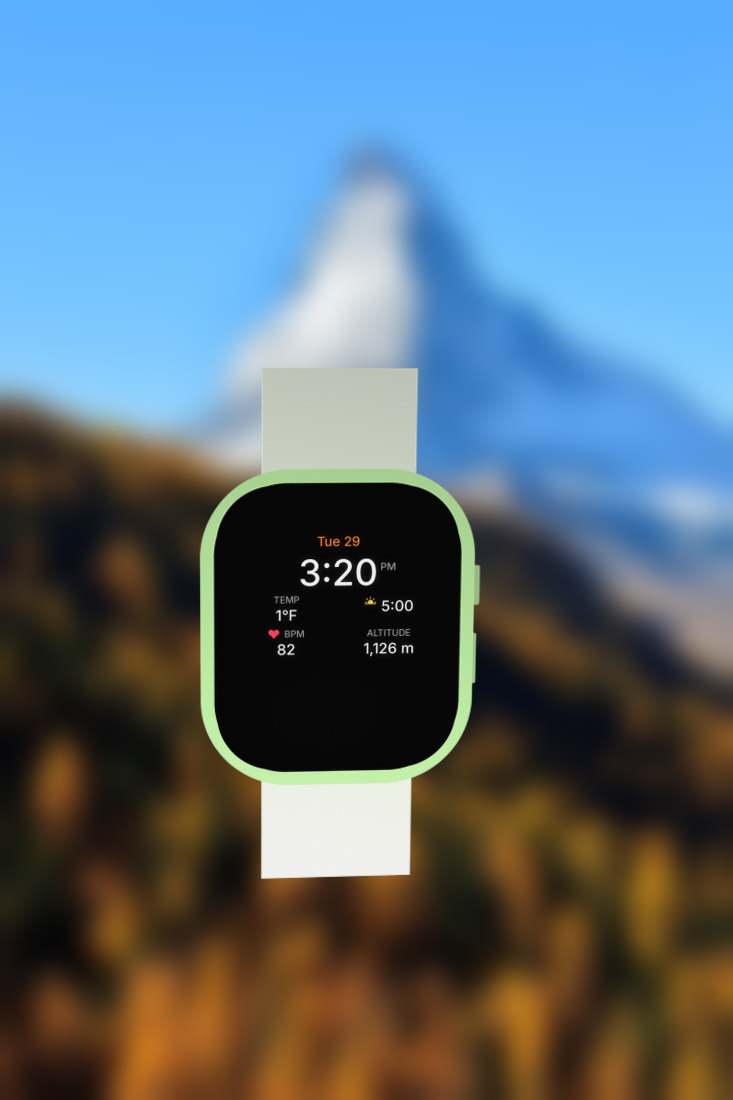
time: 3:20
